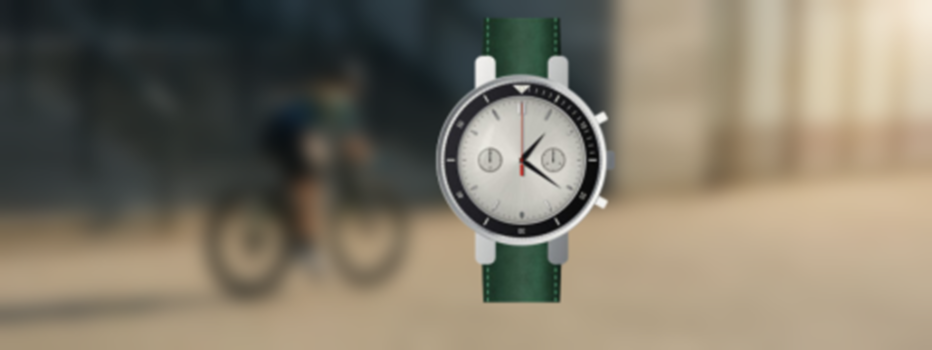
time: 1:21
